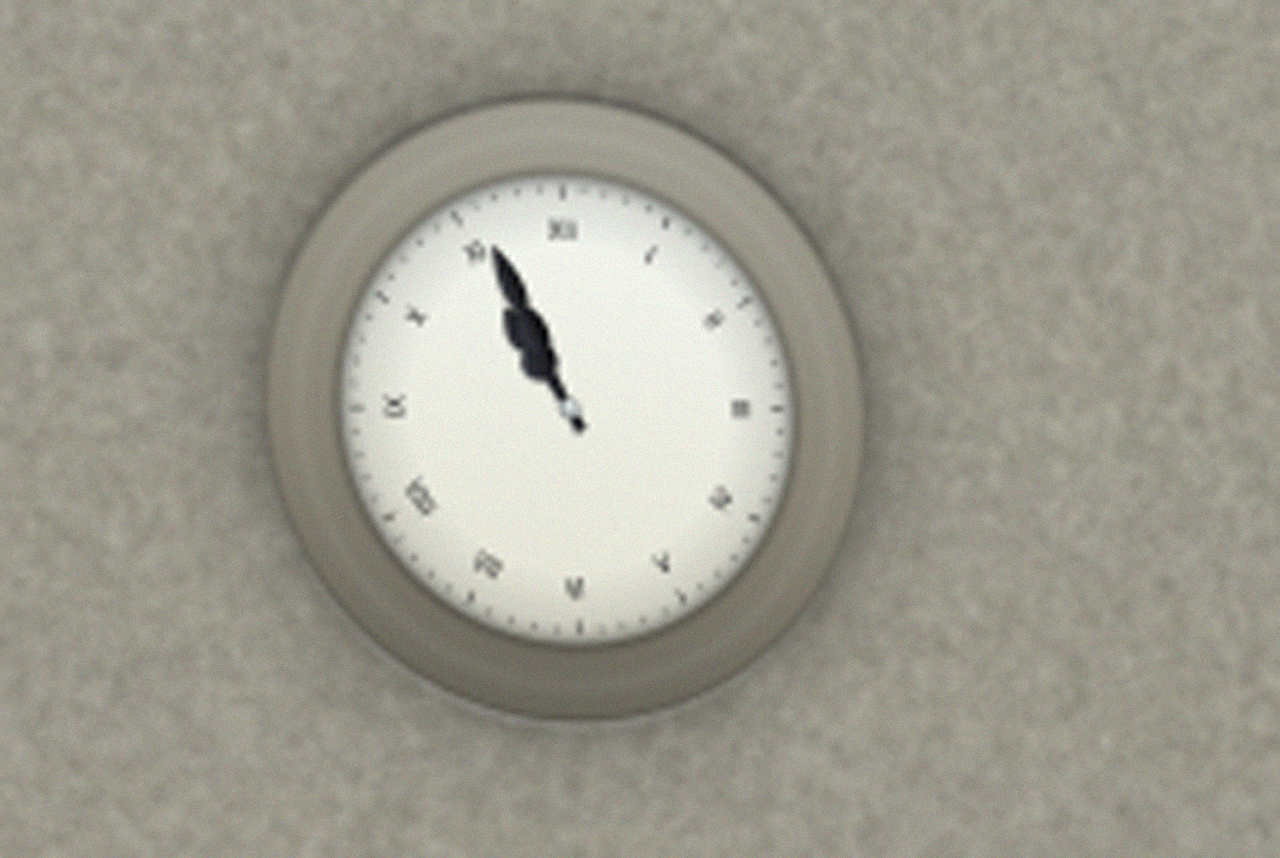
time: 10:56
